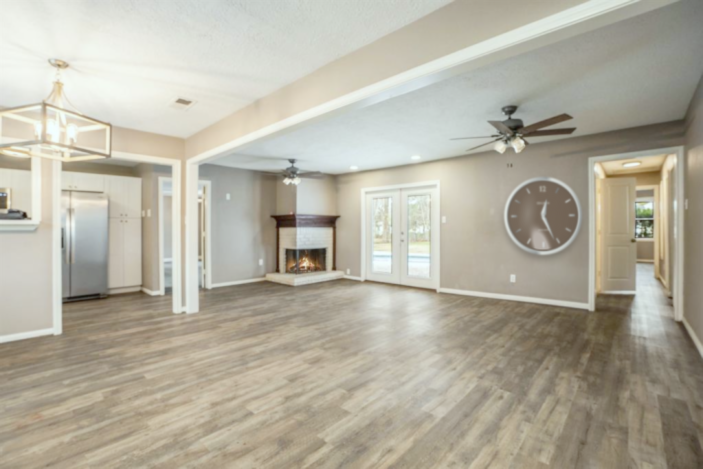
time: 12:26
